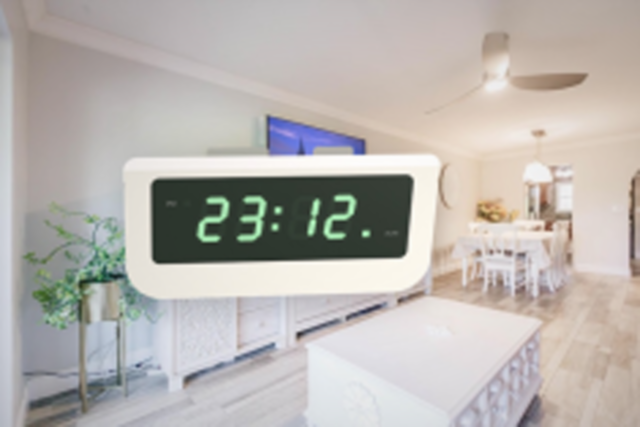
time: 23:12
